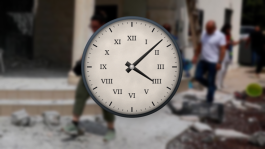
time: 4:08
